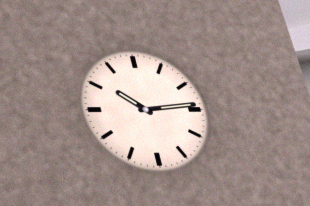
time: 10:14
